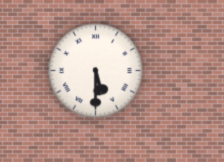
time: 5:30
